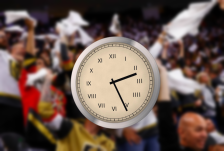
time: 2:26
